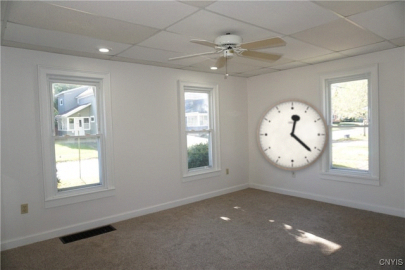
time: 12:22
